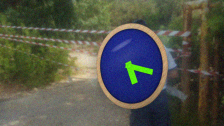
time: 5:17
